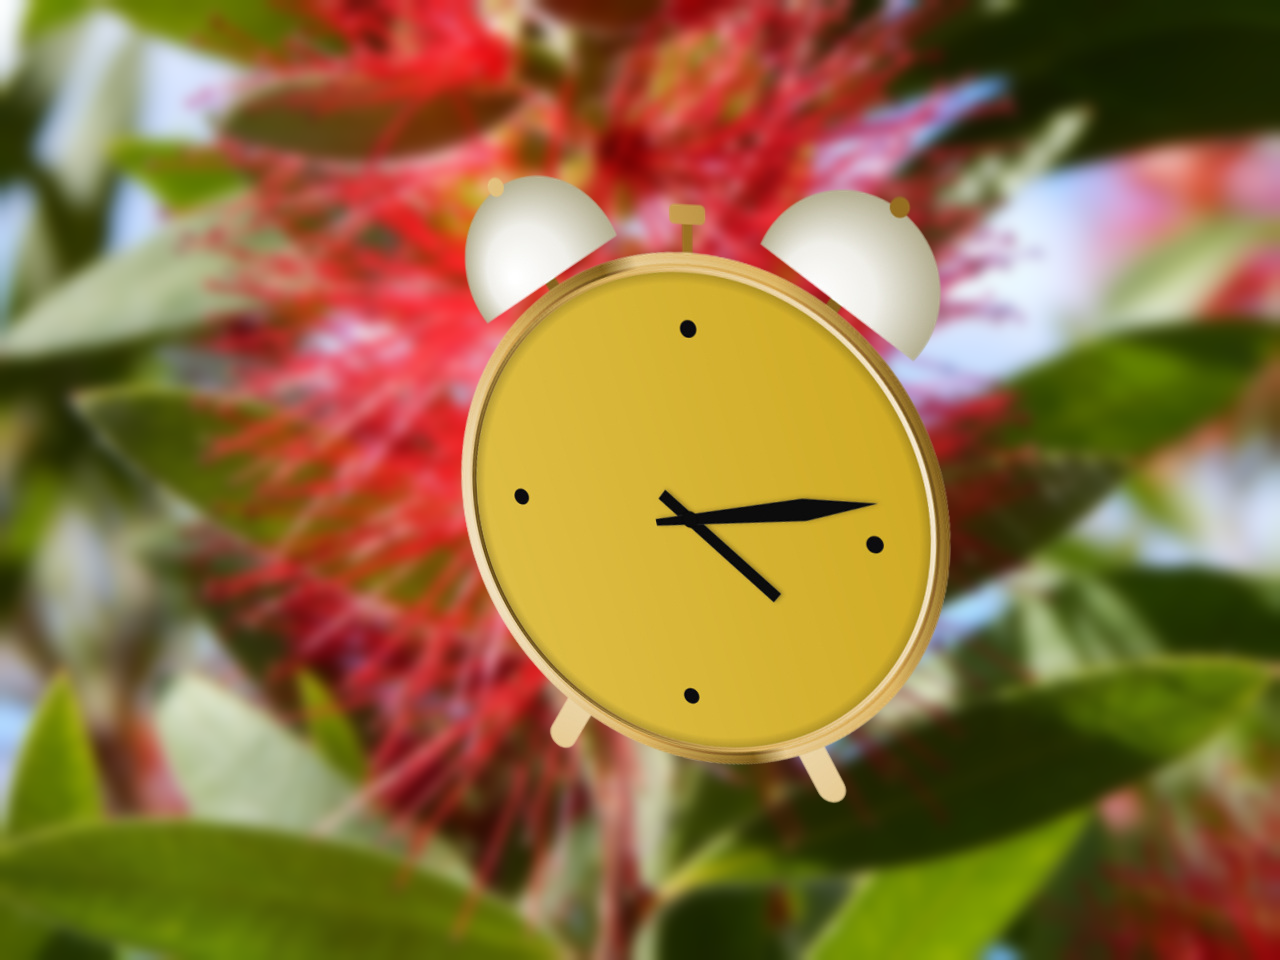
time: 4:13
